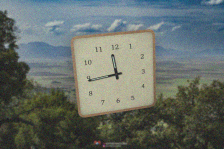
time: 11:44
